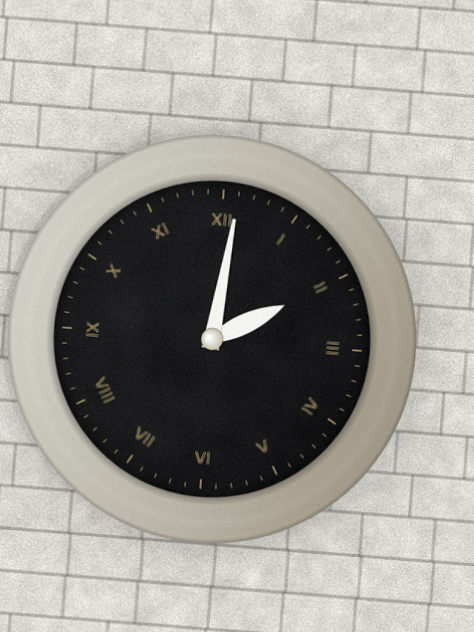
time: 2:01
